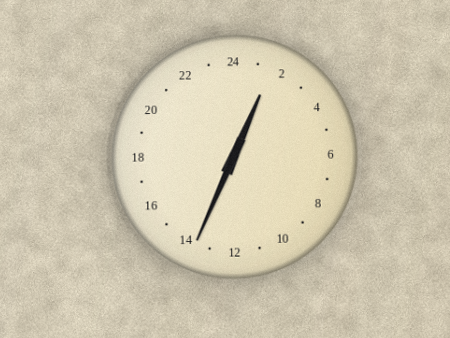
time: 1:34
